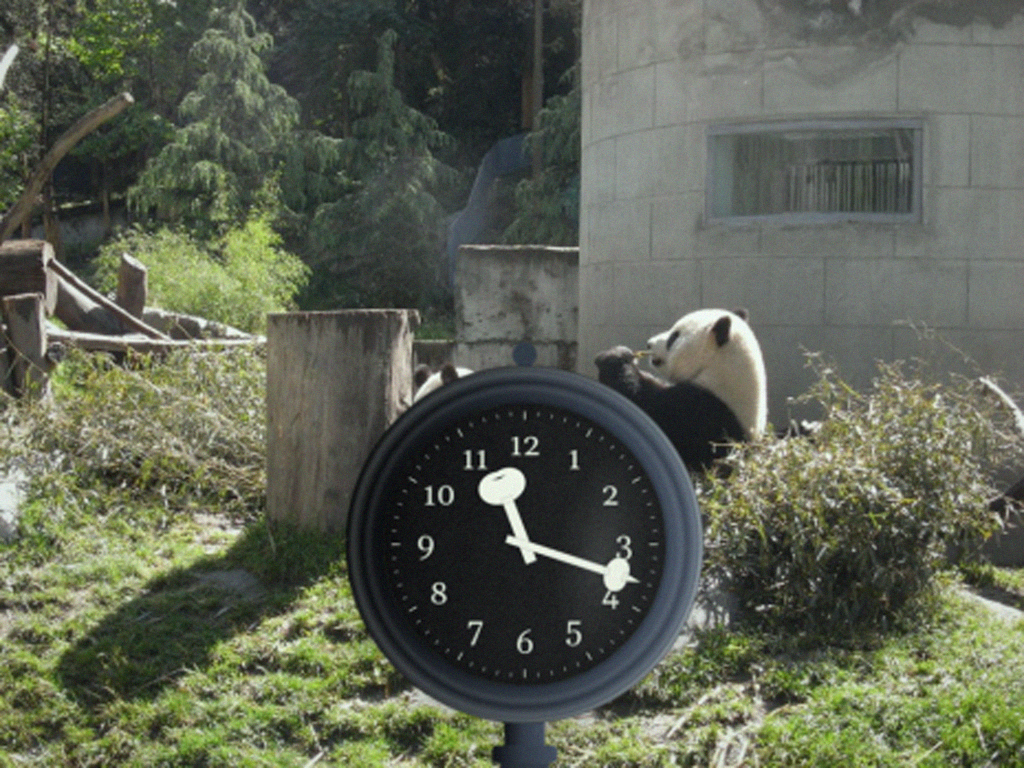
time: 11:18
